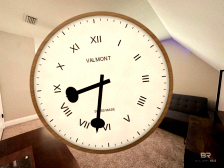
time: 8:32
